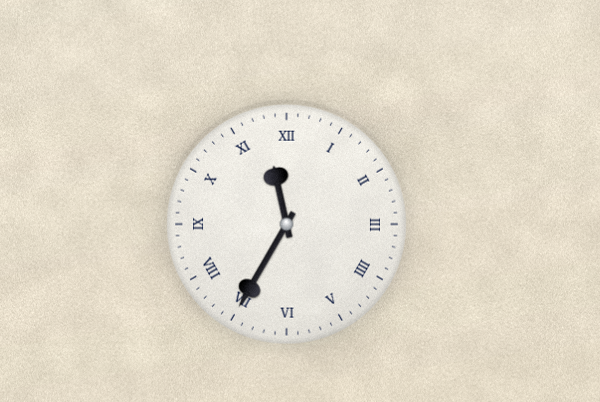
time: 11:35
